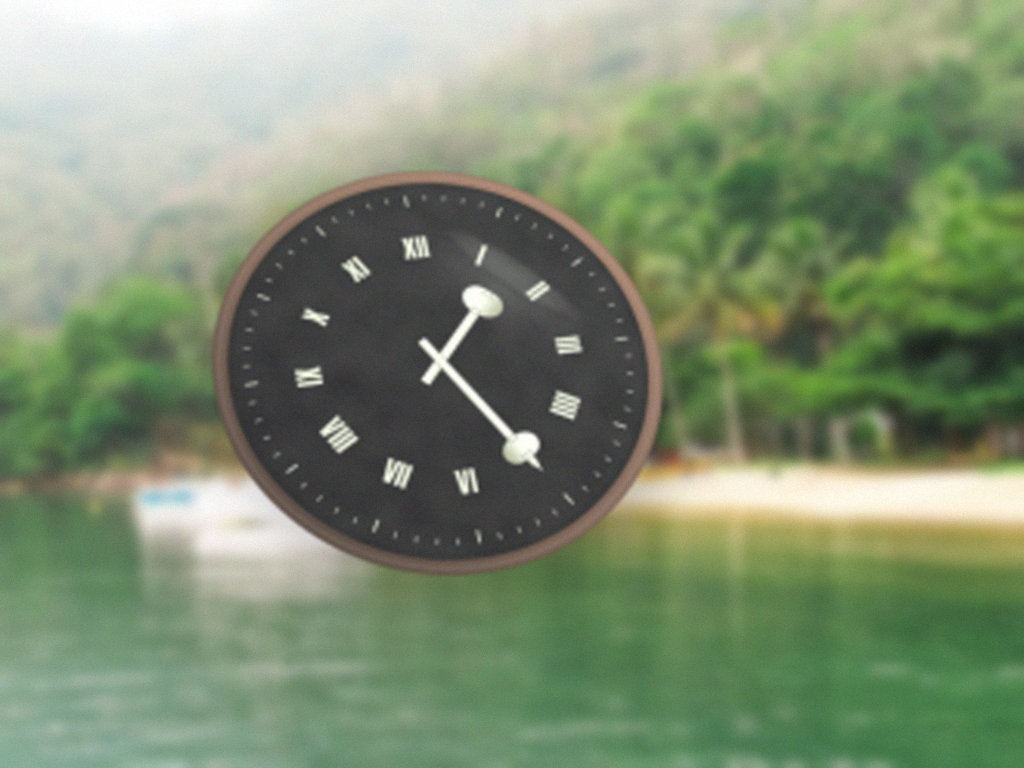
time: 1:25
